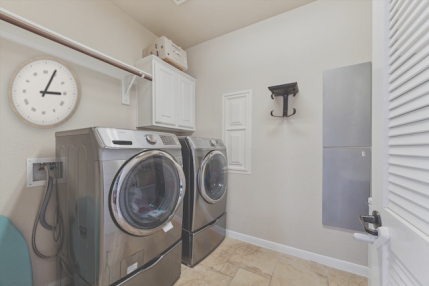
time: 3:04
